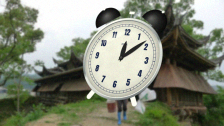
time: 12:08
